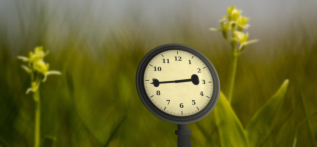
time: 2:44
